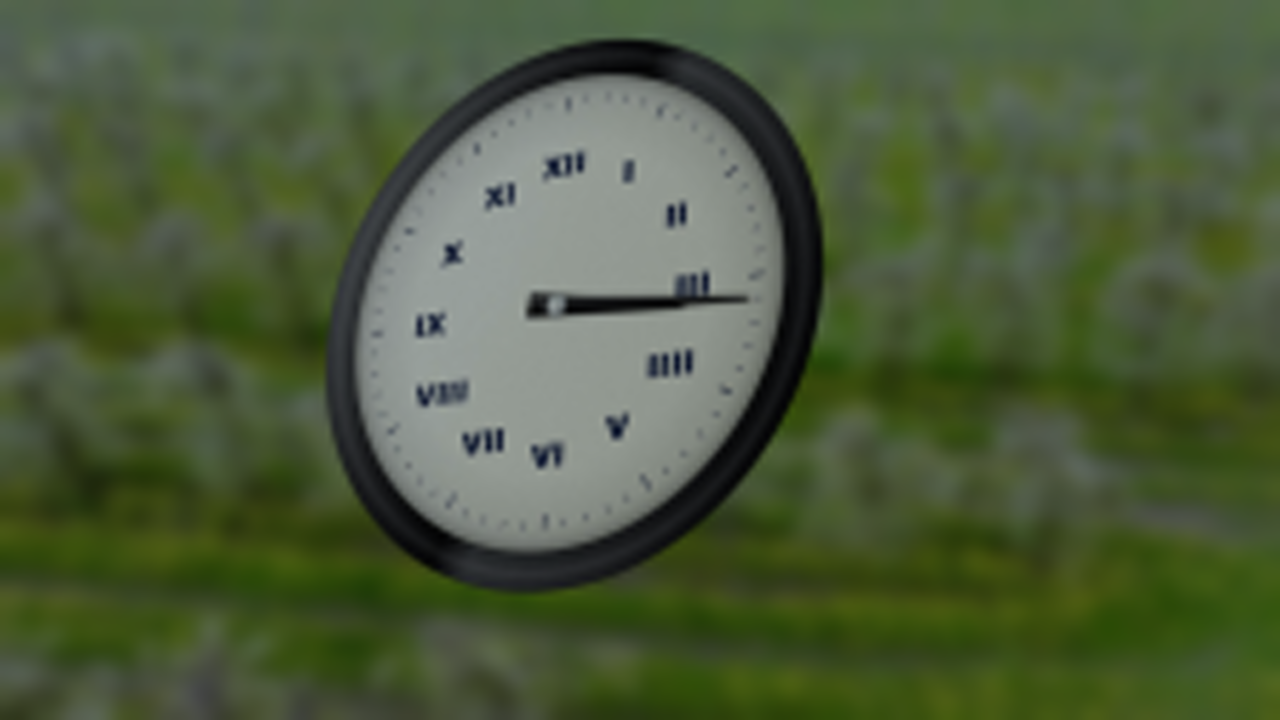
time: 3:16
